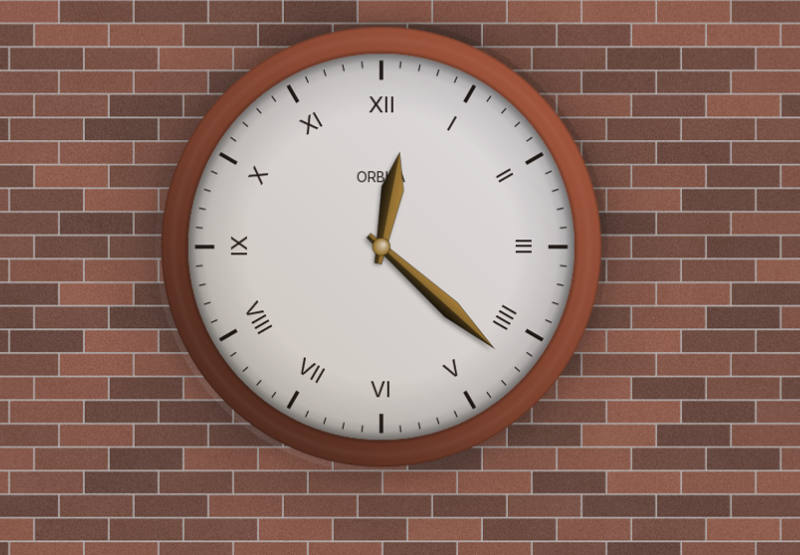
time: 12:22
